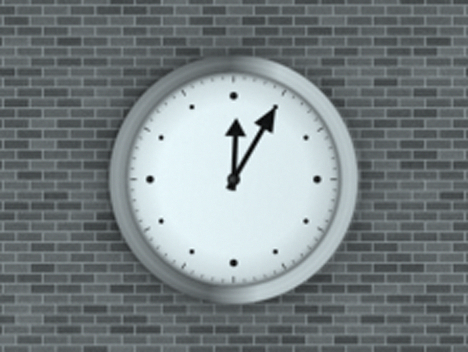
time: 12:05
